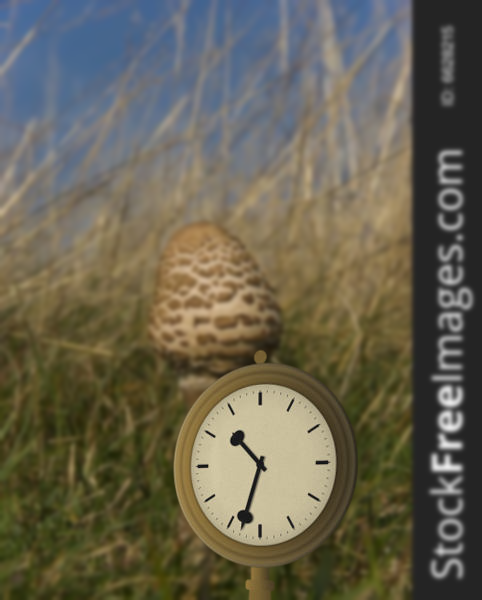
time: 10:33
